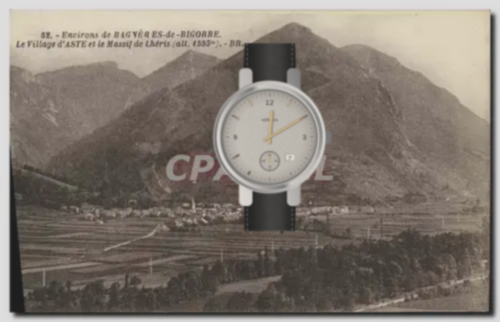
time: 12:10
